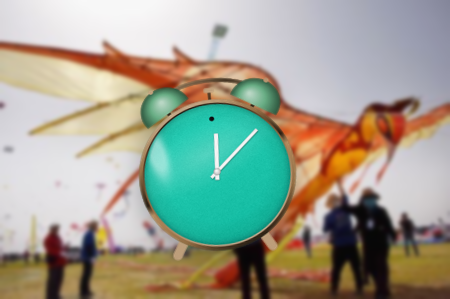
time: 12:08
